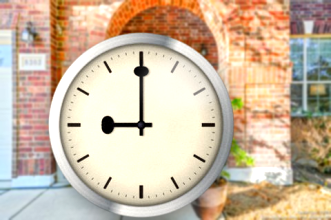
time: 9:00
